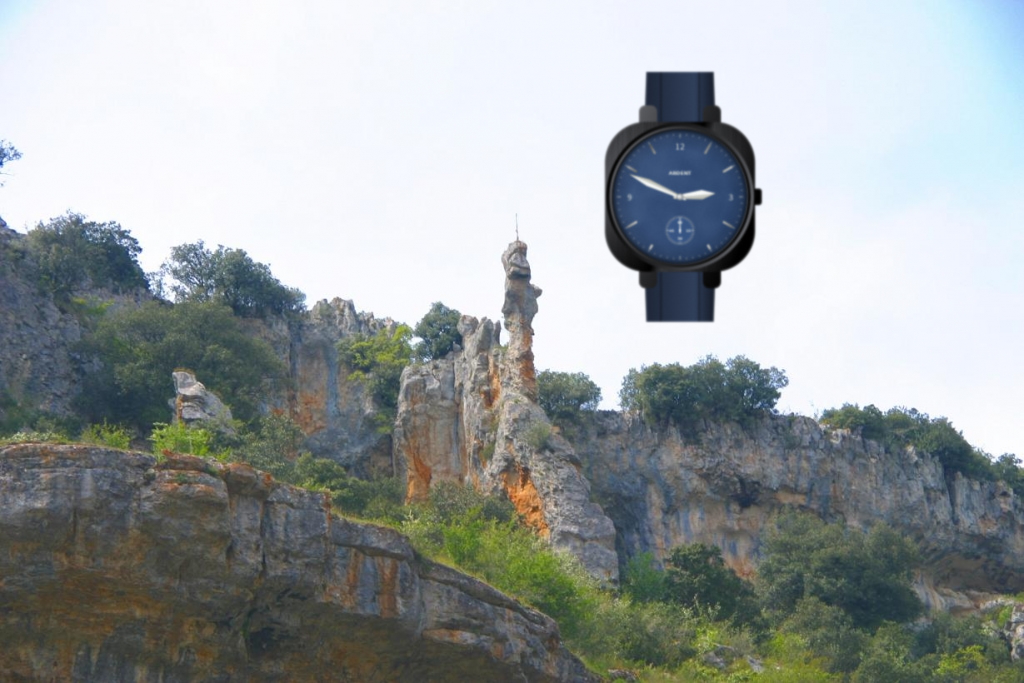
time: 2:49
